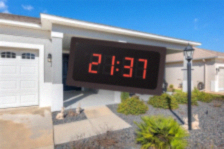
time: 21:37
